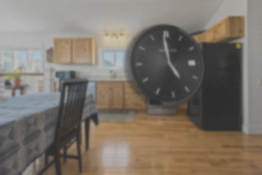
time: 4:59
